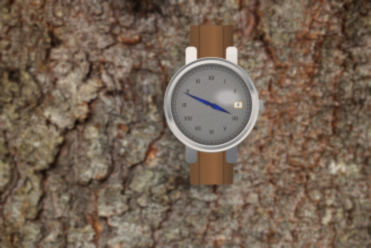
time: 3:49
